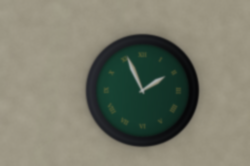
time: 1:56
